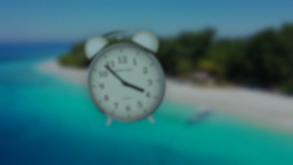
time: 3:53
